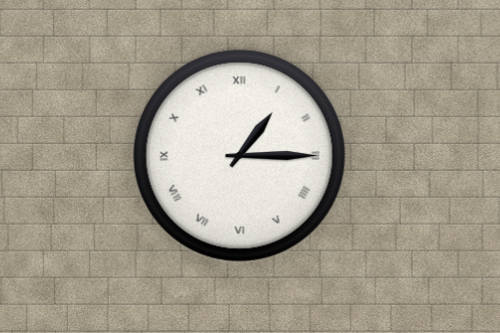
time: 1:15
